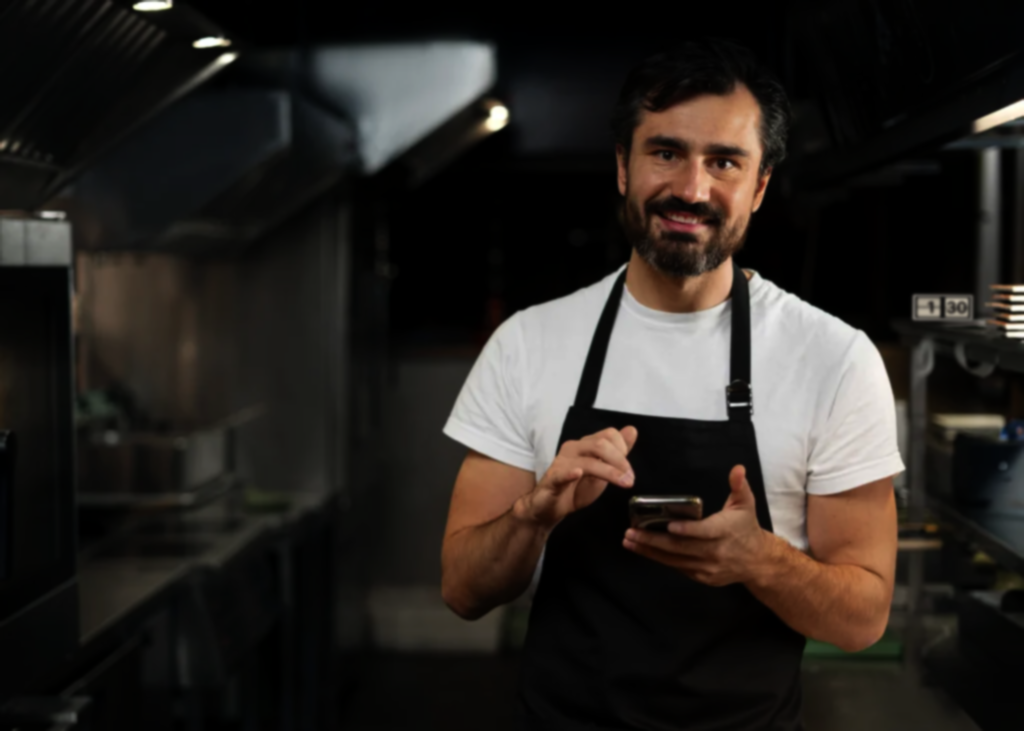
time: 1:30
